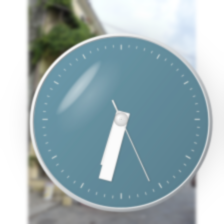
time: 6:32:26
